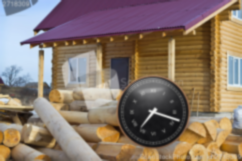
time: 7:18
